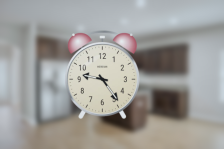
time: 9:24
